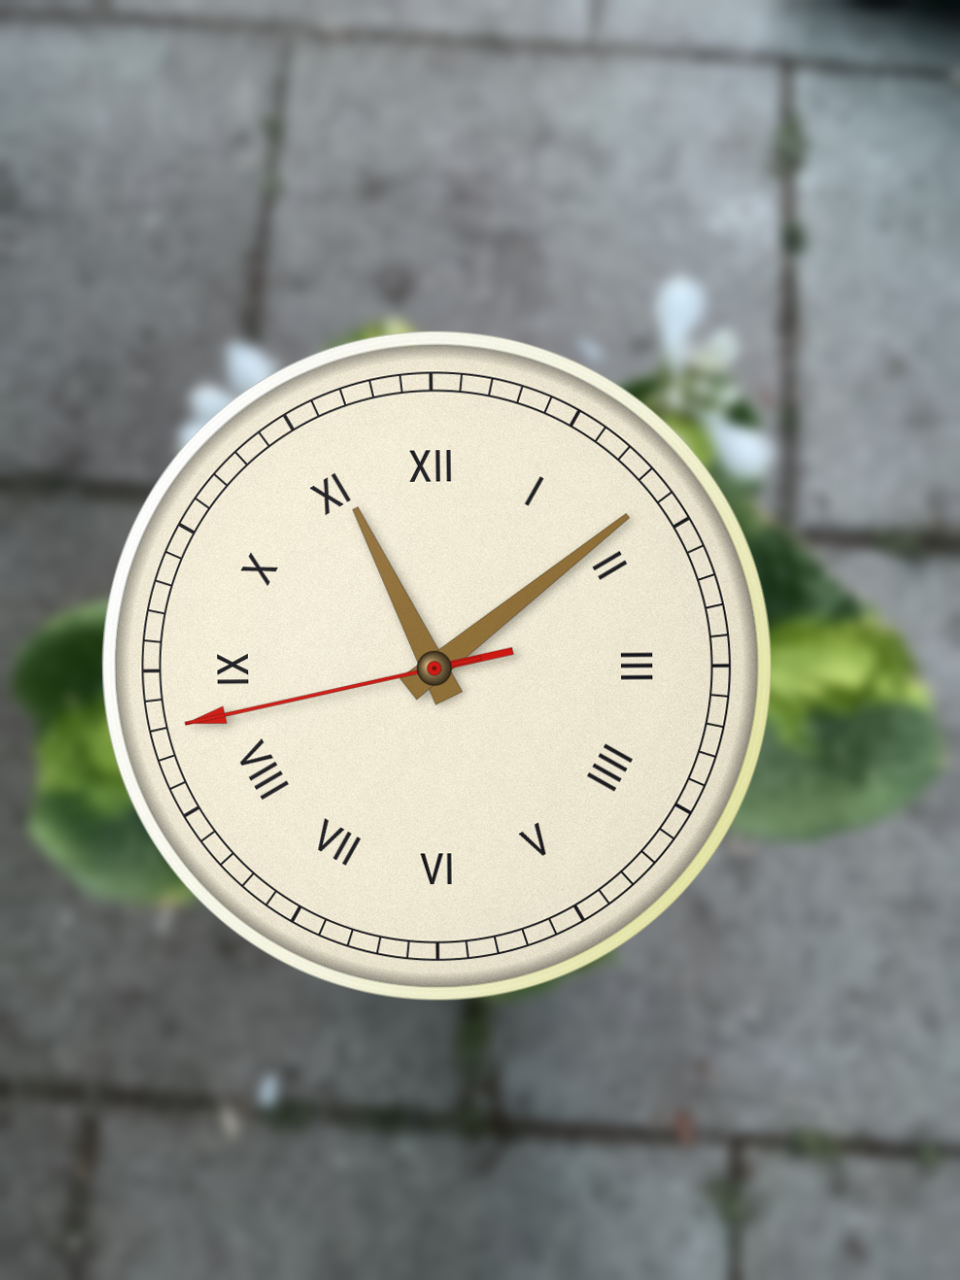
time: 11:08:43
